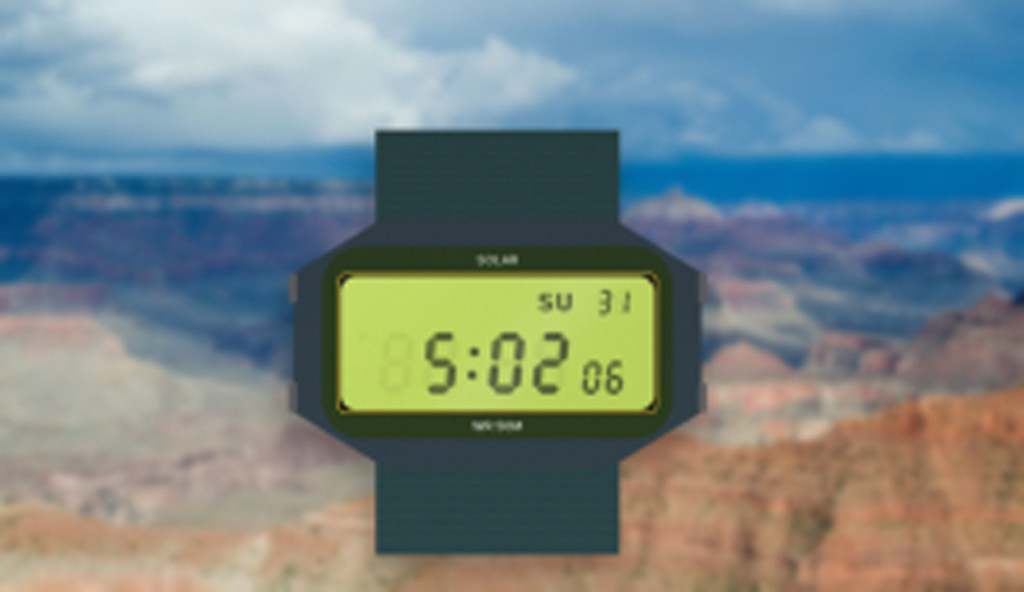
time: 5:02:06
